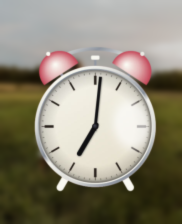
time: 7:01
